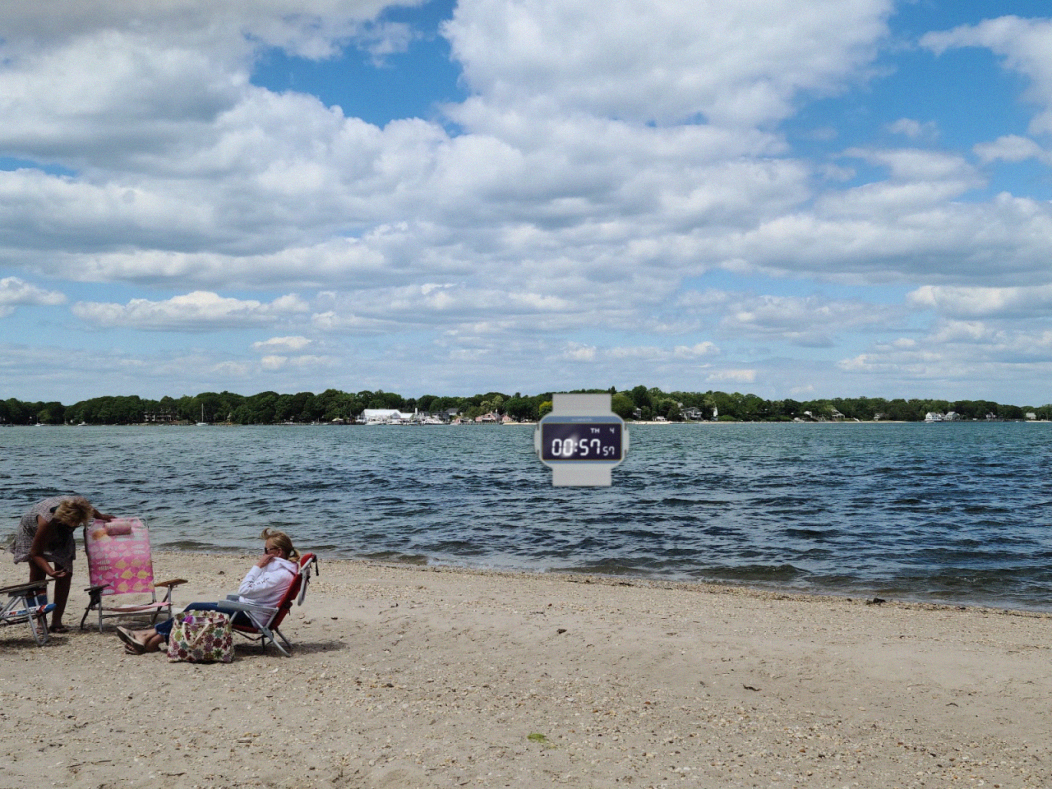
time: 0:57
